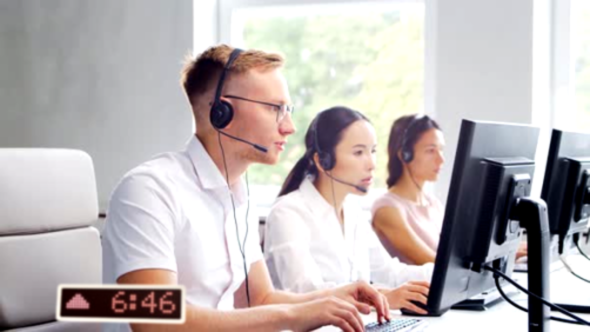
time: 6:46
